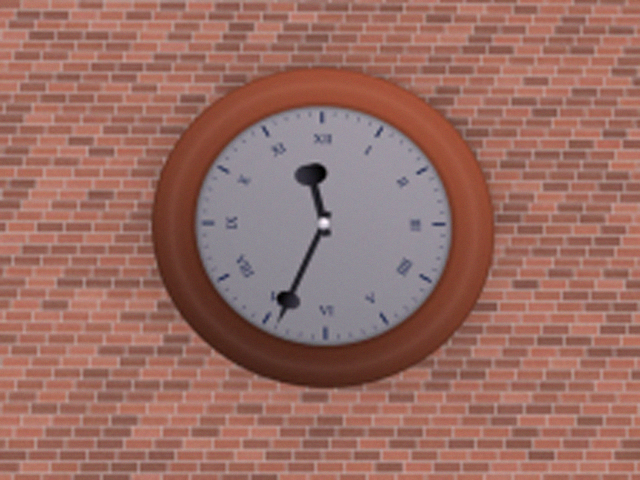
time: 11:34
